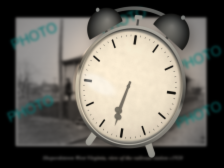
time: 6:32
